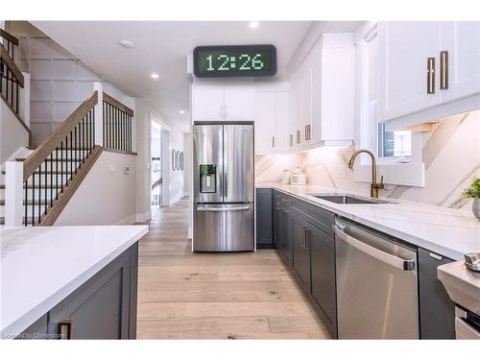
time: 12:26
